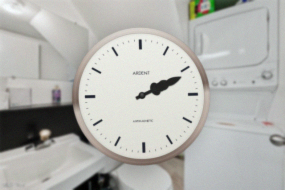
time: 2:11
